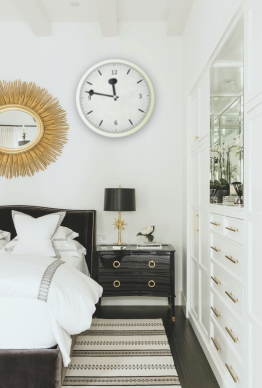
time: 11:47
